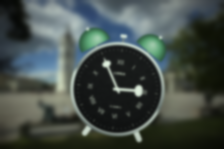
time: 2:55
